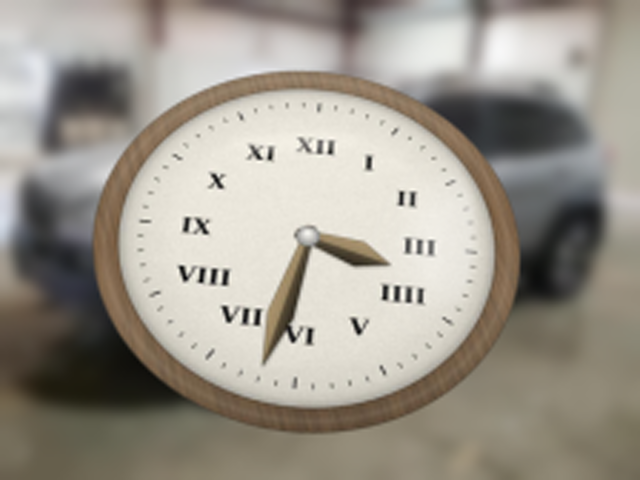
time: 3:32
